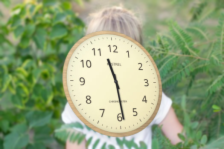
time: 11:29
